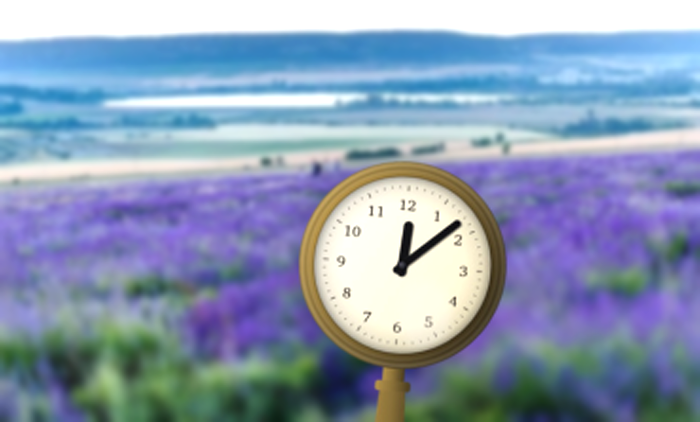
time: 12:08
